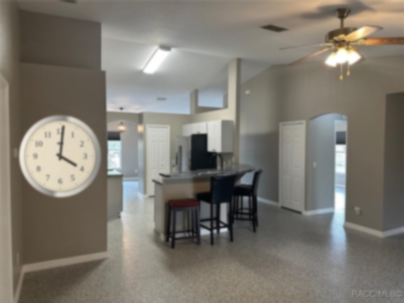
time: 4:01
